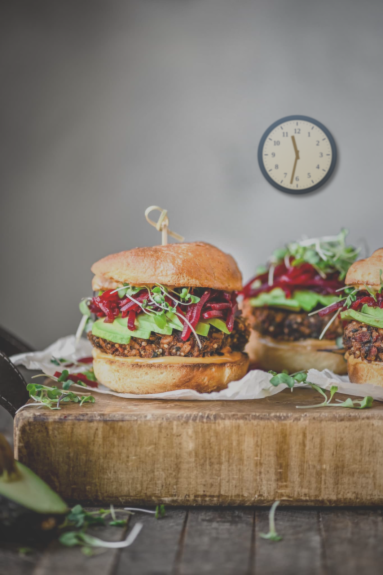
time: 11:32
